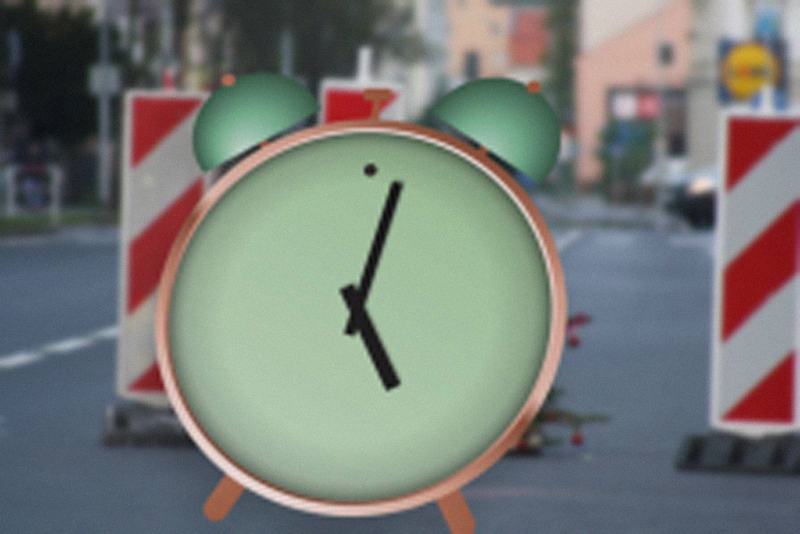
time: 5:02
